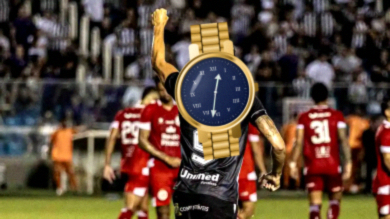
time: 12:32
